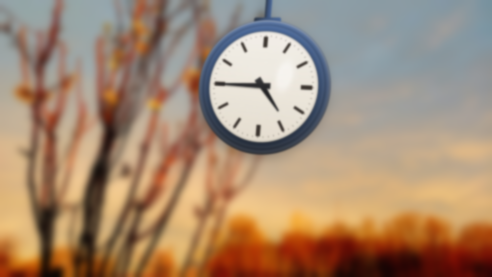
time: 4:45
